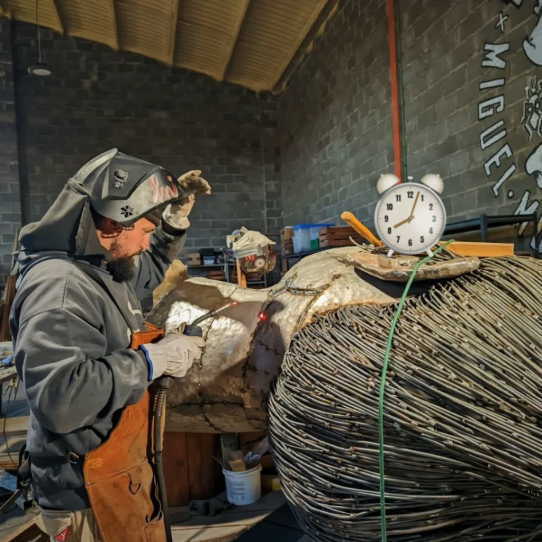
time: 8:03
